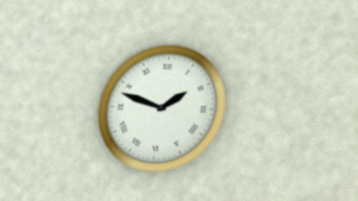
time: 1:48
